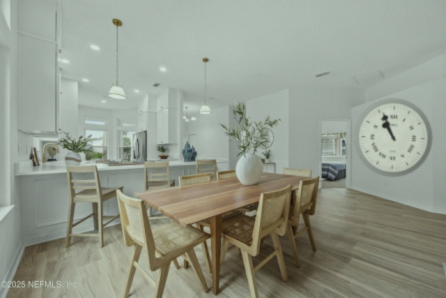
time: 10:56
